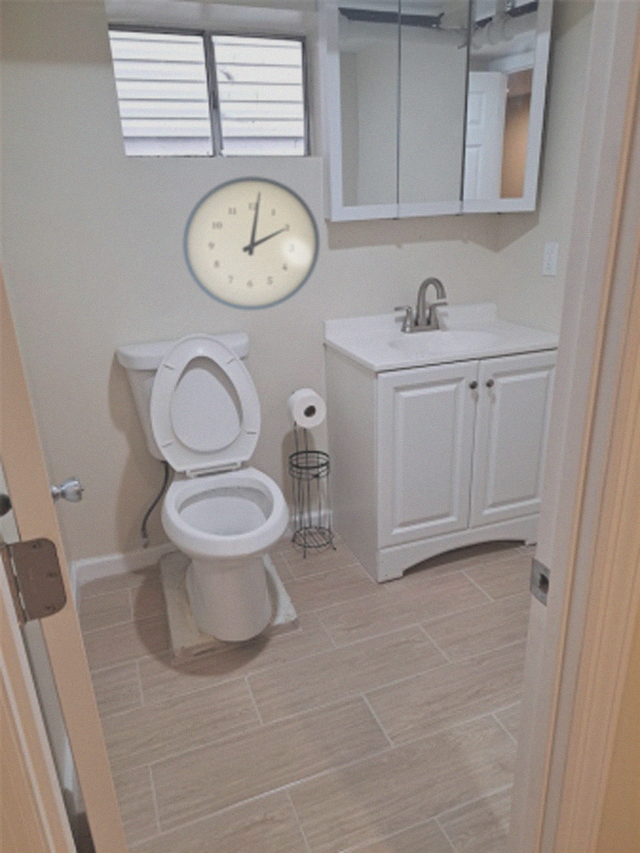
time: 2:01
